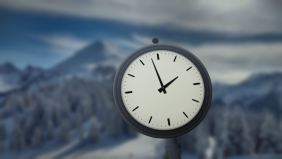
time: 1:58
